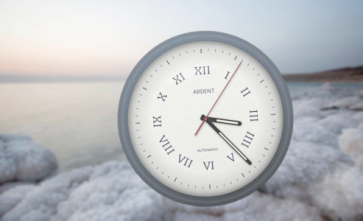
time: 3:23:06
